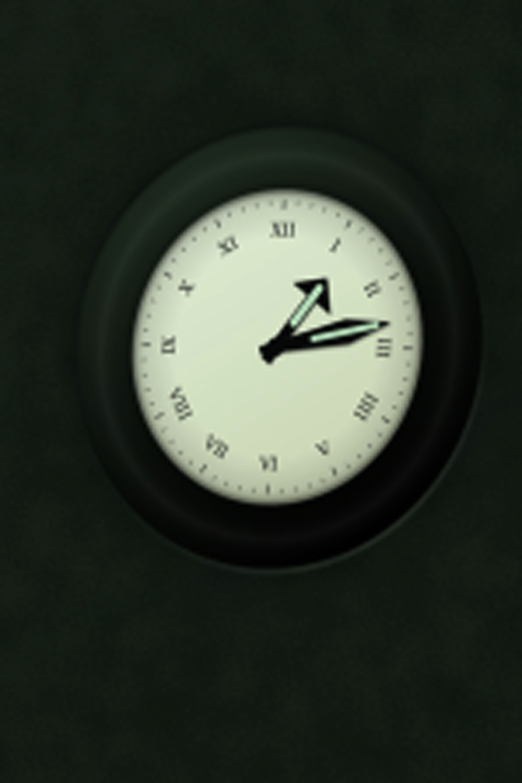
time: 1:13
